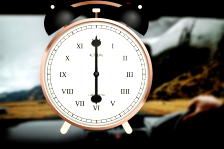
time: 6:00
